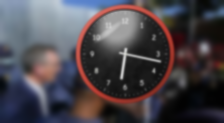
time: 6:17
